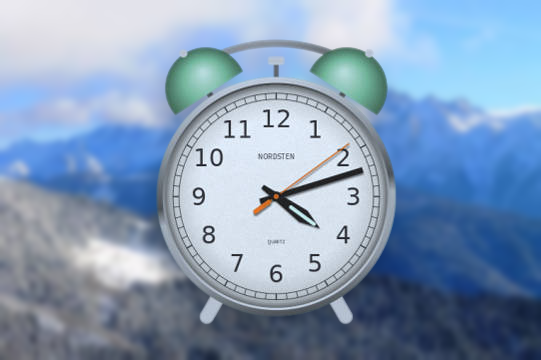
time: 4:12:09
